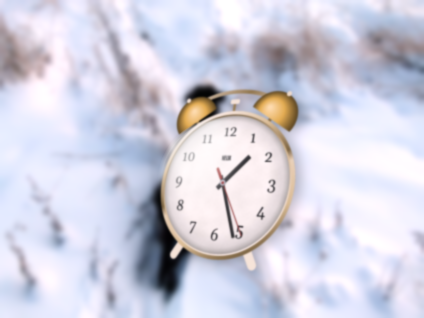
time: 1:26:25
